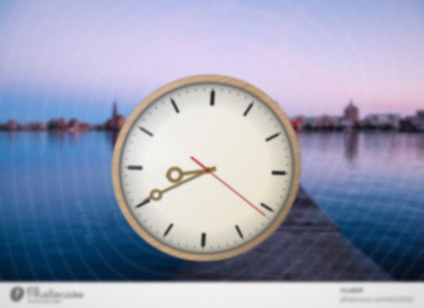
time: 8:40:21
